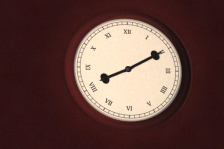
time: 8:10
